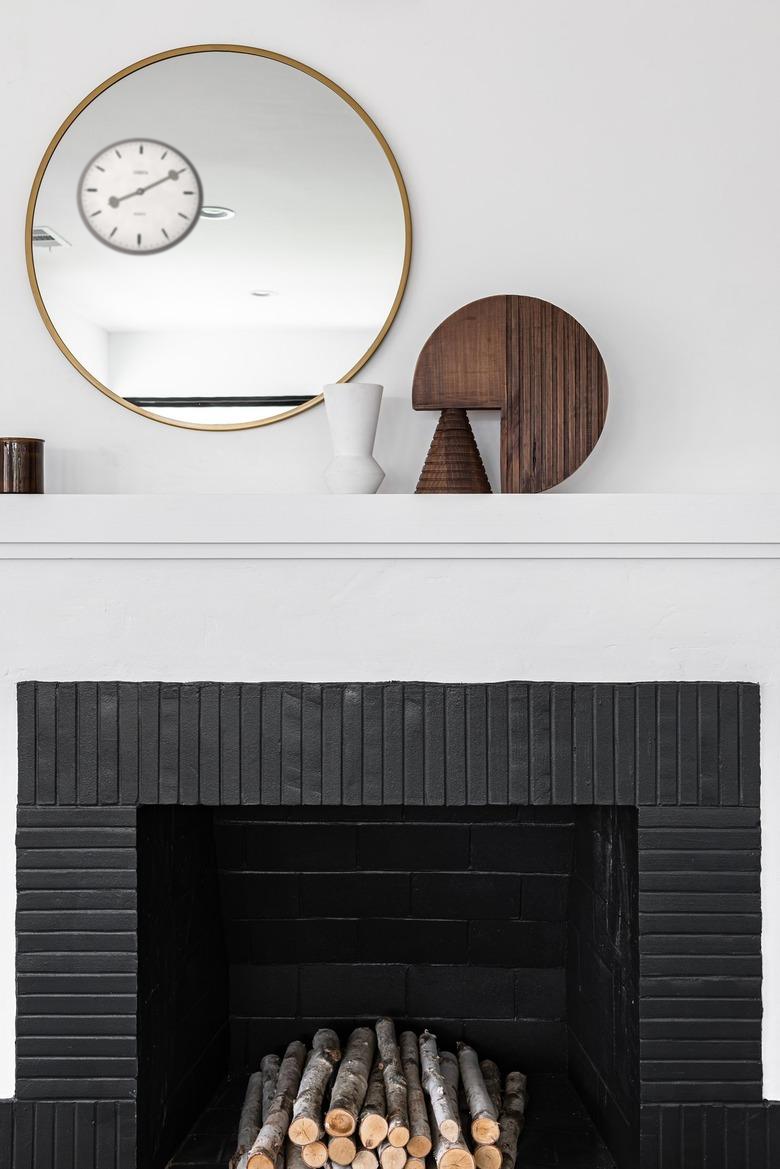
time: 8:10
